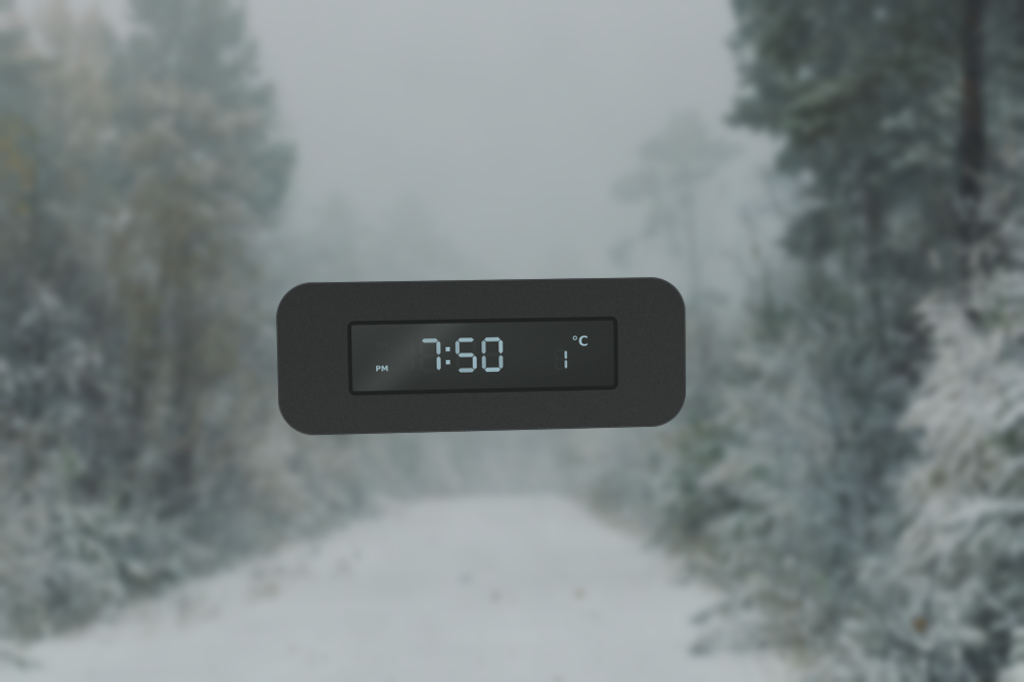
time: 7:50
